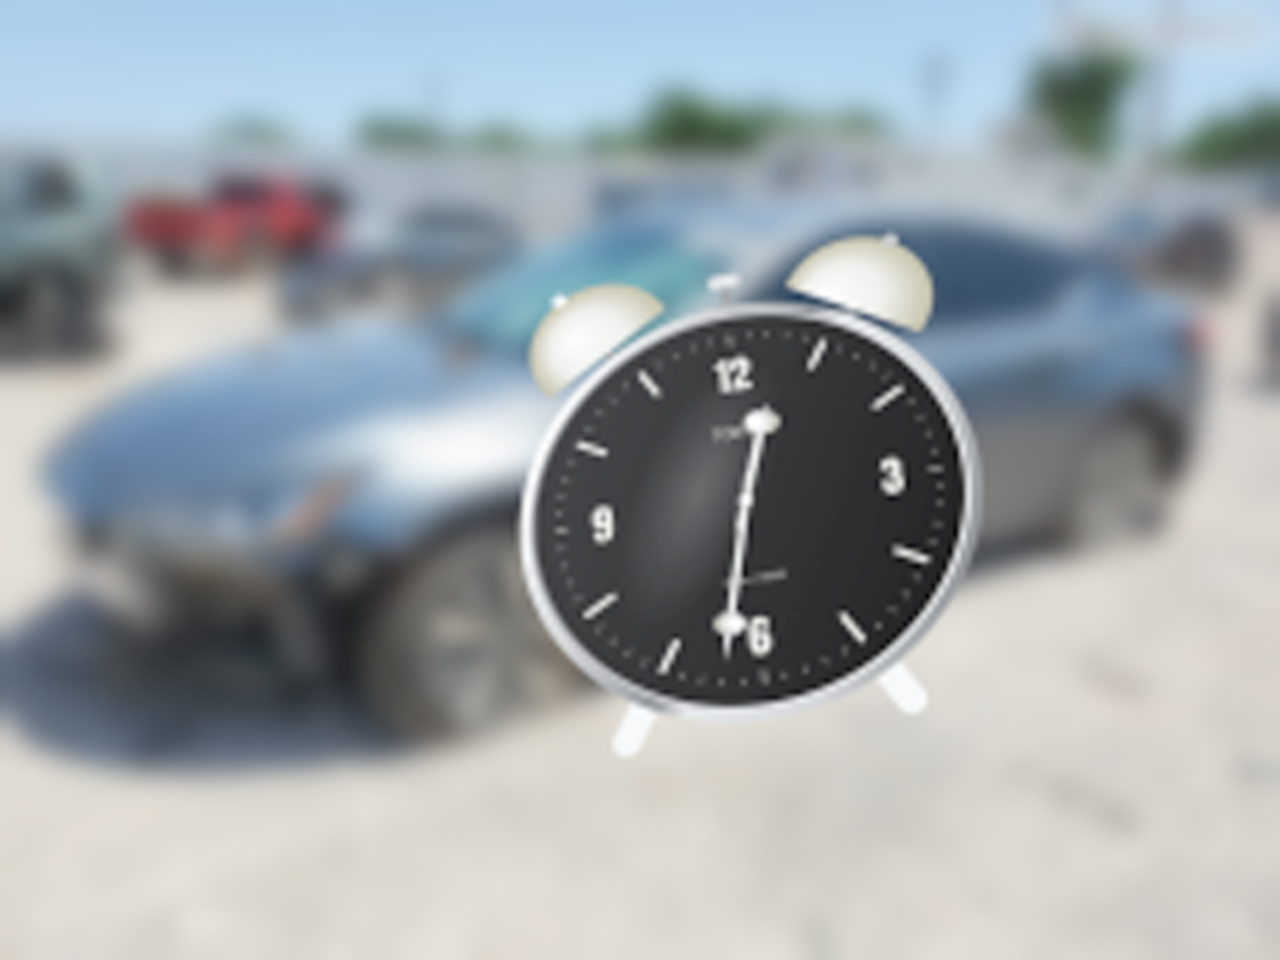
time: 12:32
